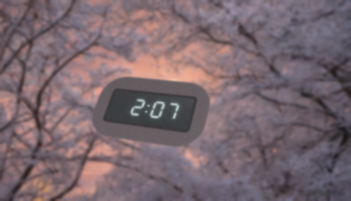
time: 2:07
